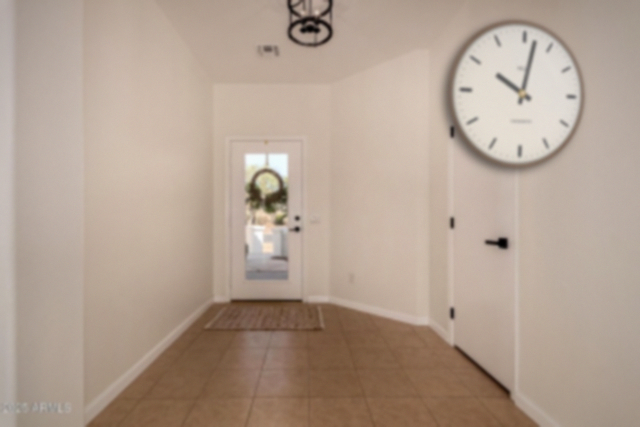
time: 10:02
